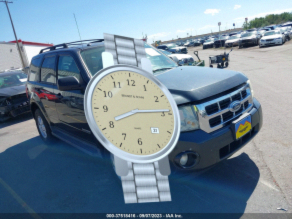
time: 8:14
